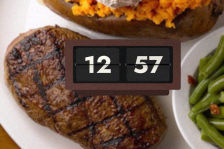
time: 12:57
